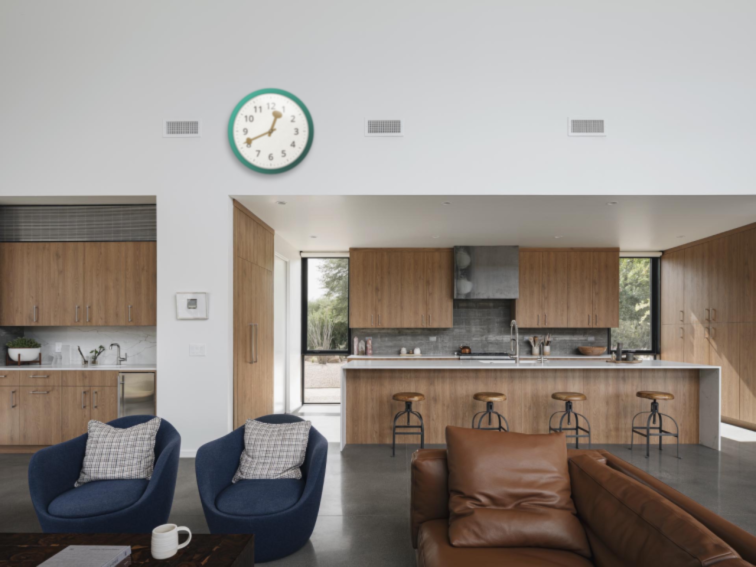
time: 12:41
